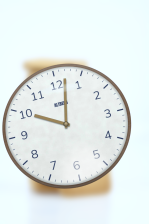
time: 10:02
